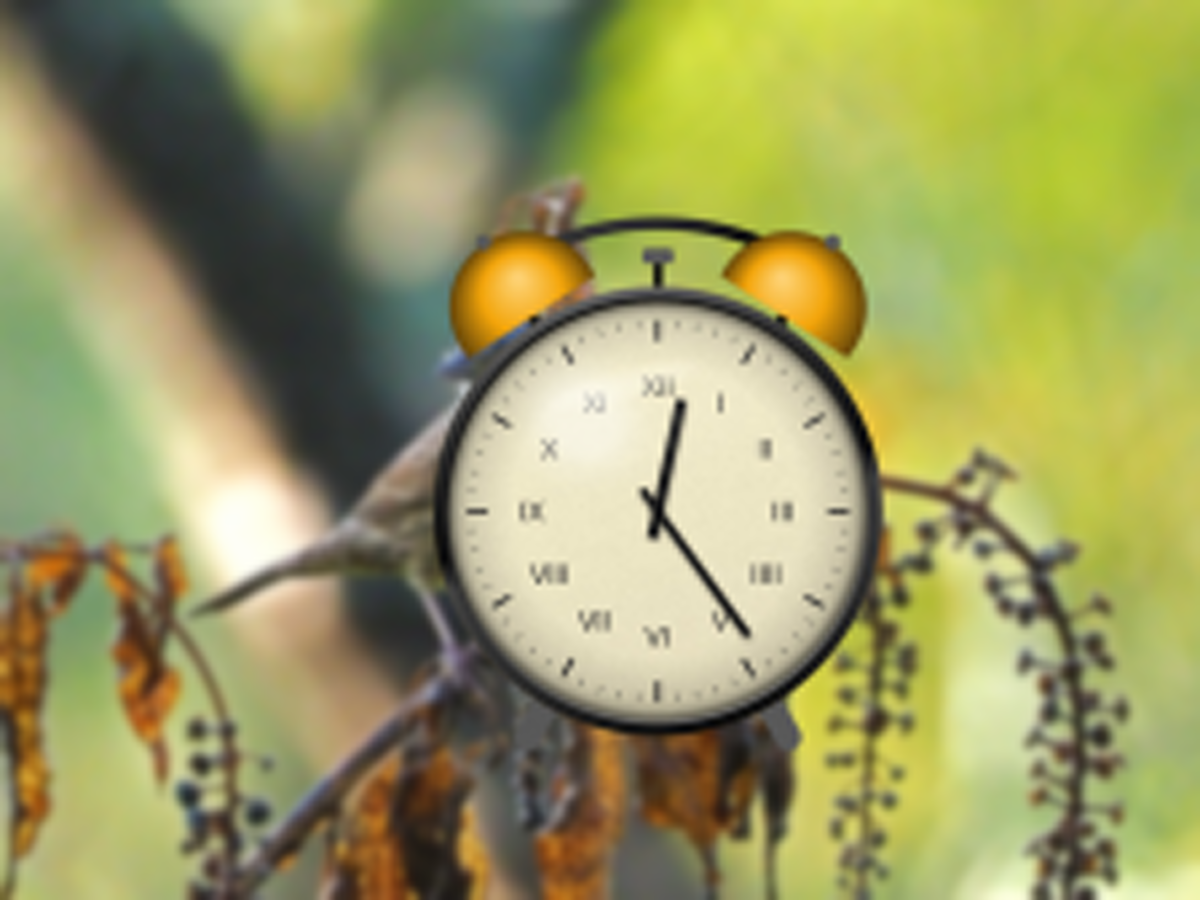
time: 12:24
